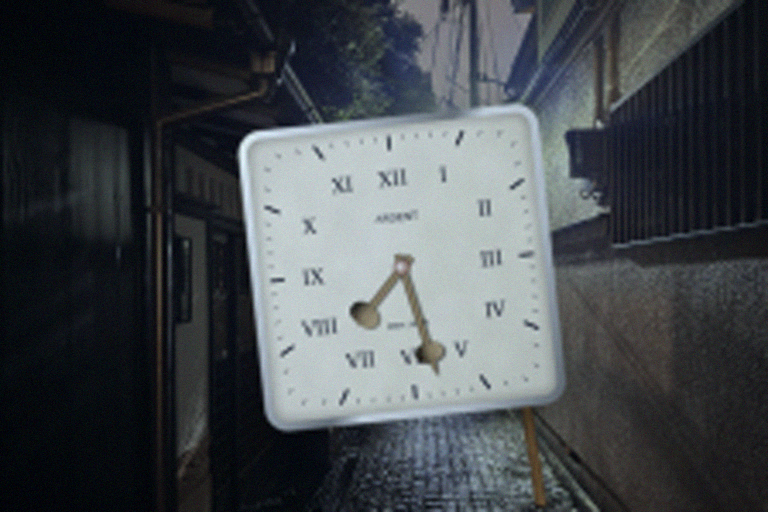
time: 7:28
